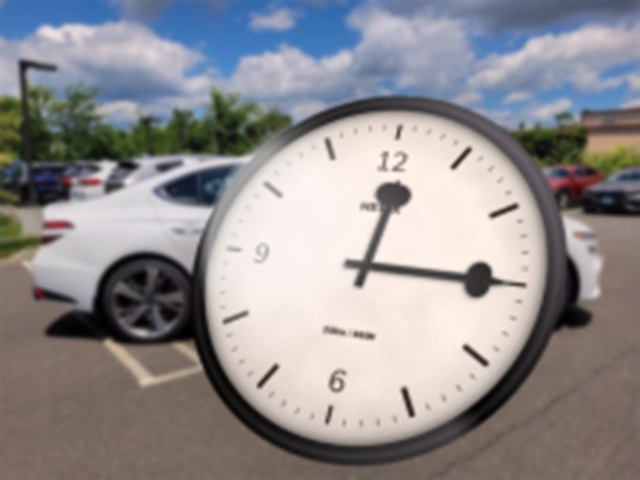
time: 12:15
